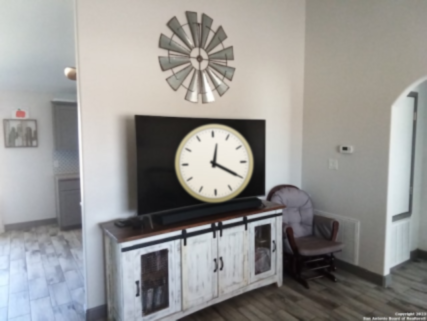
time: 12:20
